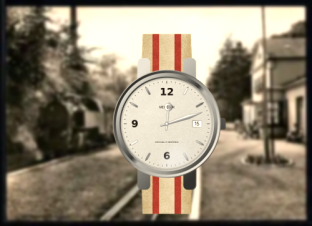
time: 12:12
